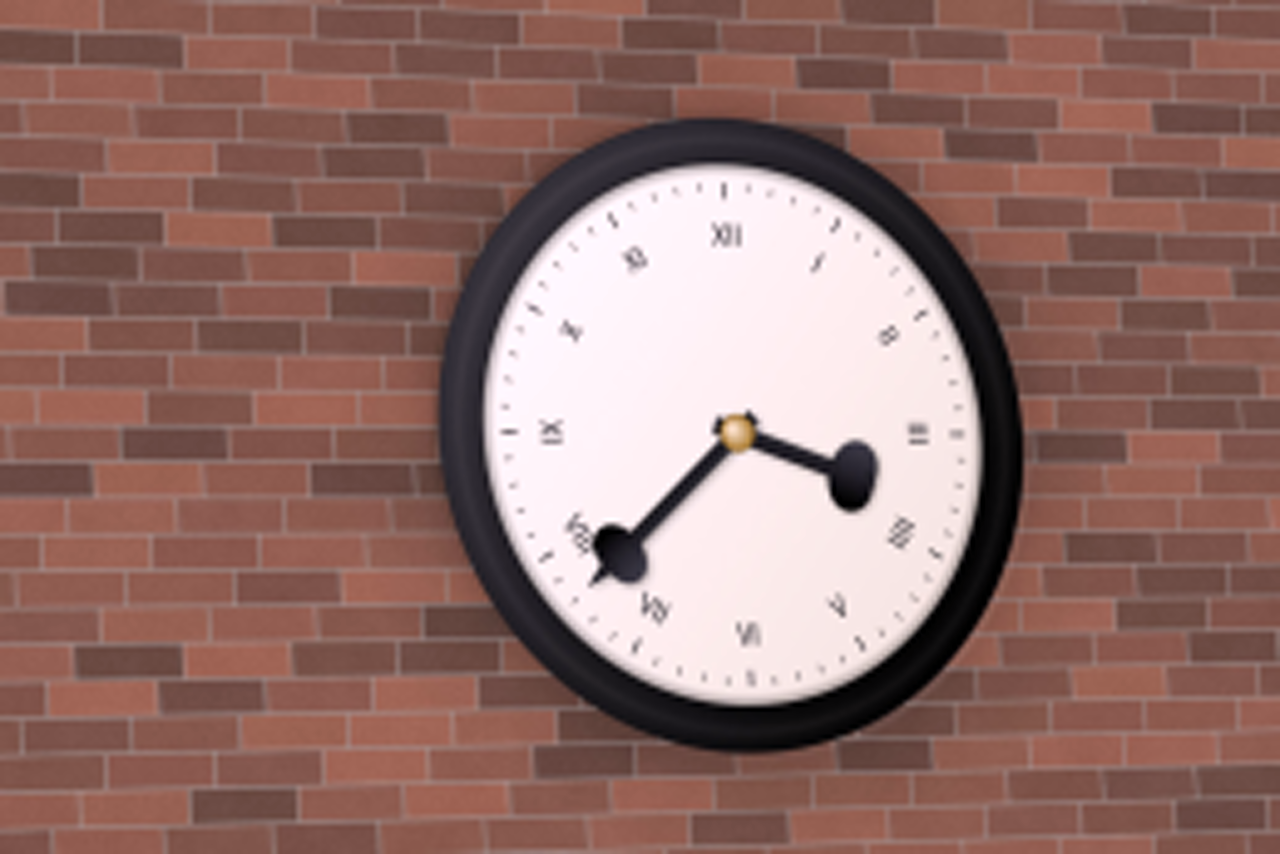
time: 3:38
